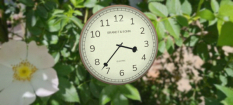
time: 3:37
